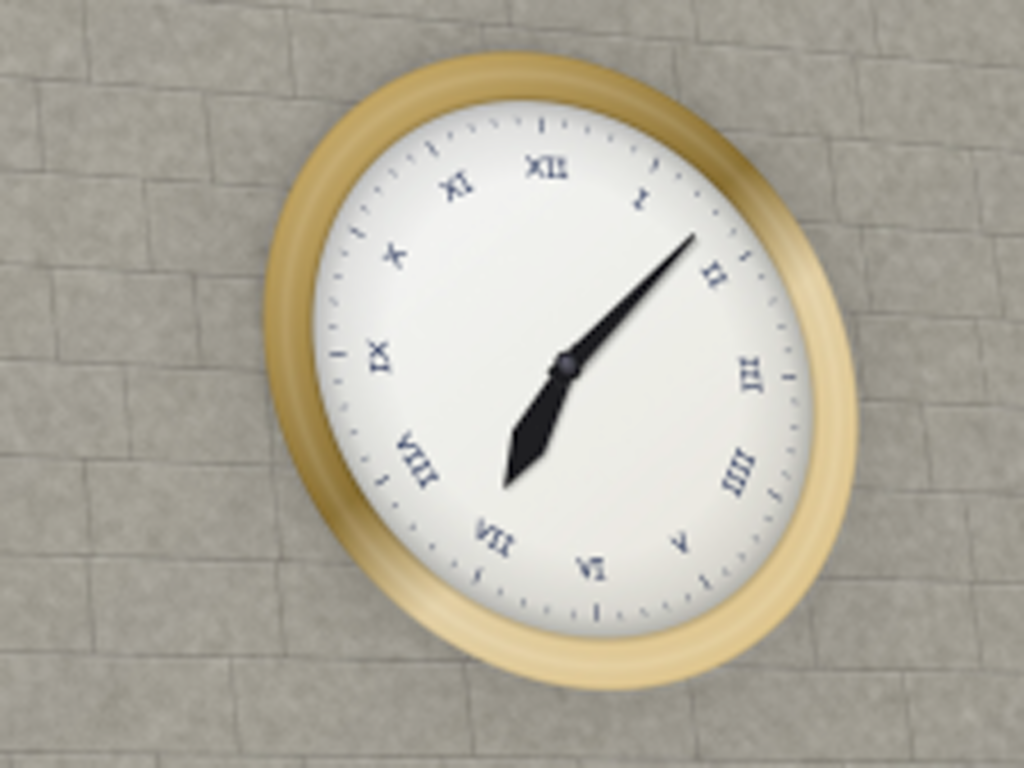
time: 7:08
